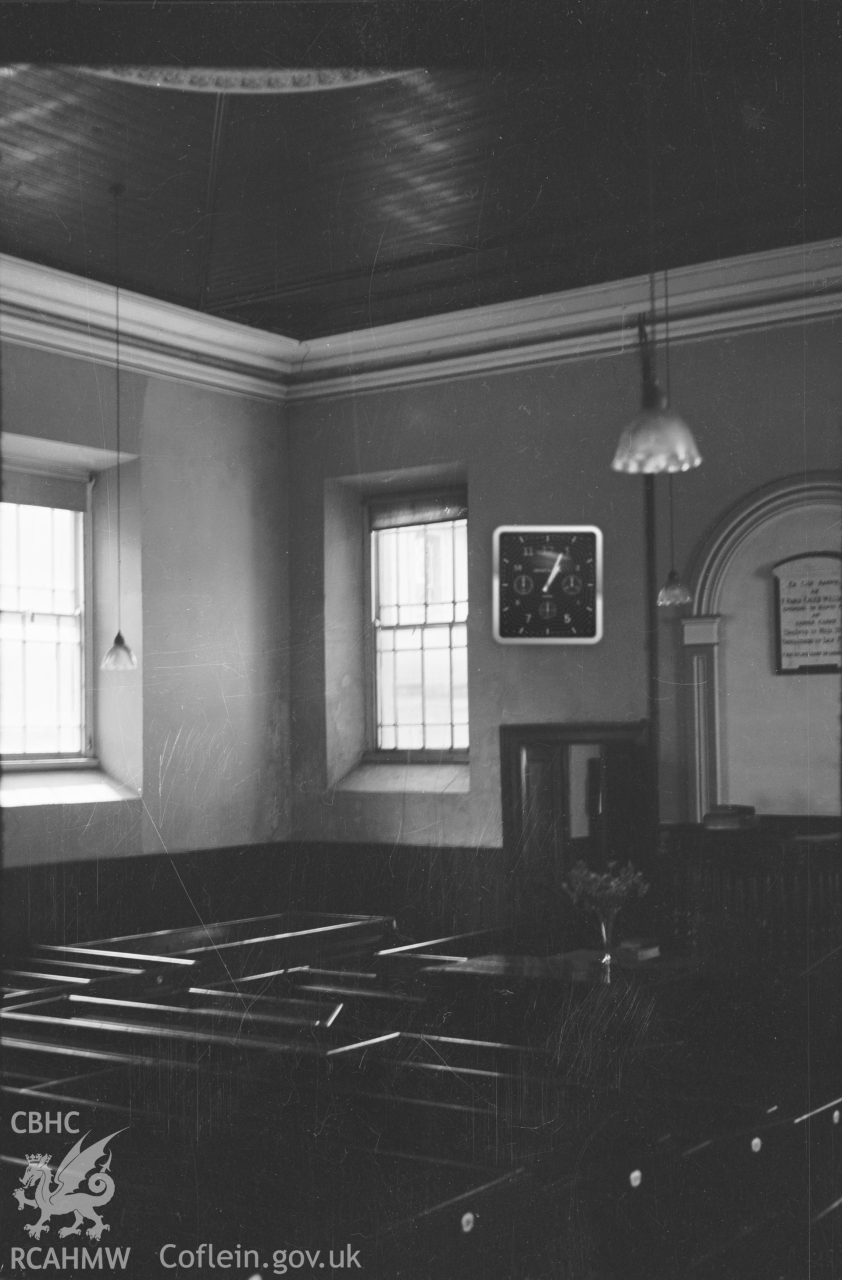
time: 1:04
